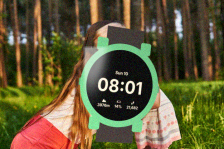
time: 8:01
